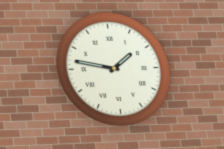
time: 1:47
